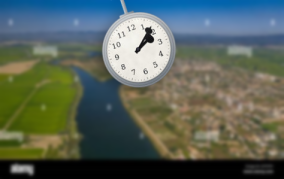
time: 2:08
